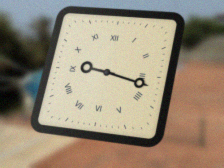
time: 9:17
